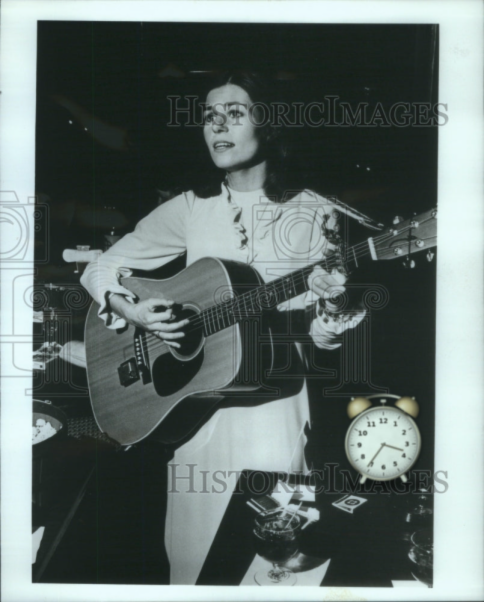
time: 3:36
